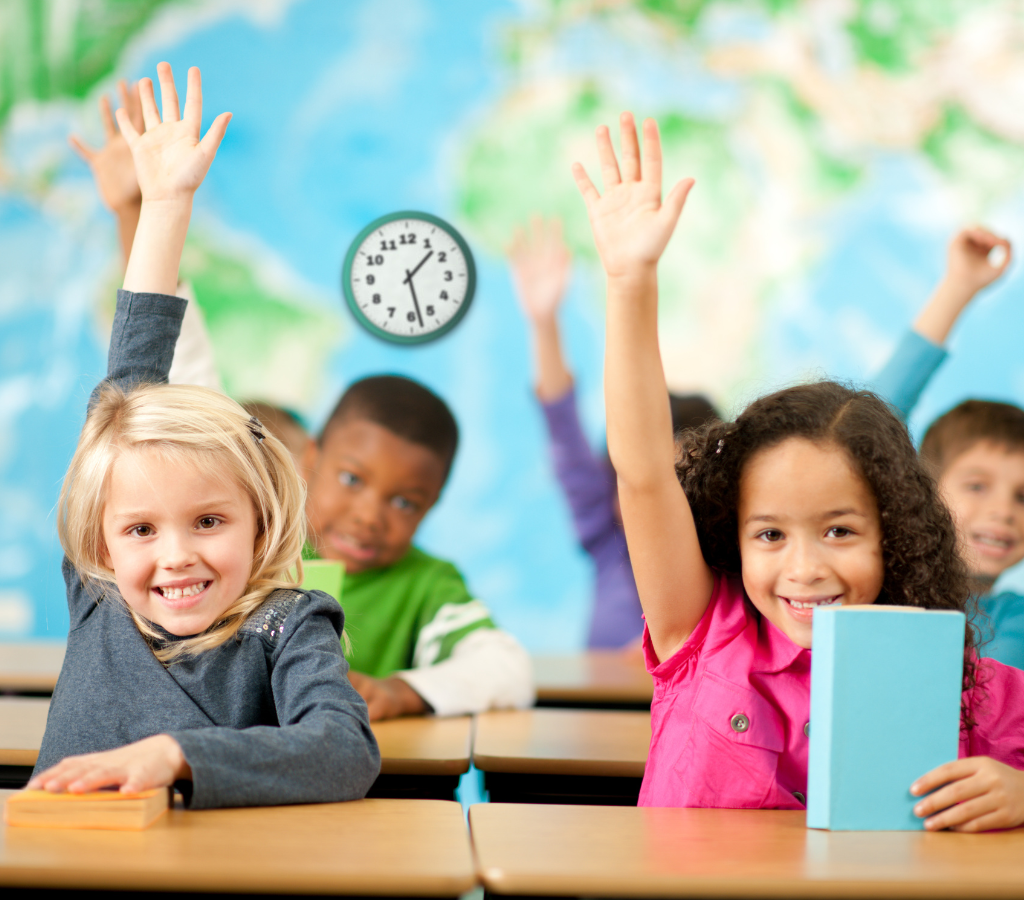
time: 1:28
